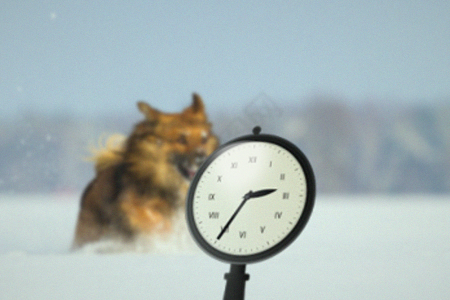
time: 2:35
